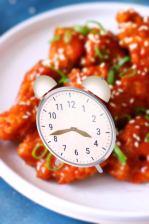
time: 3:42
